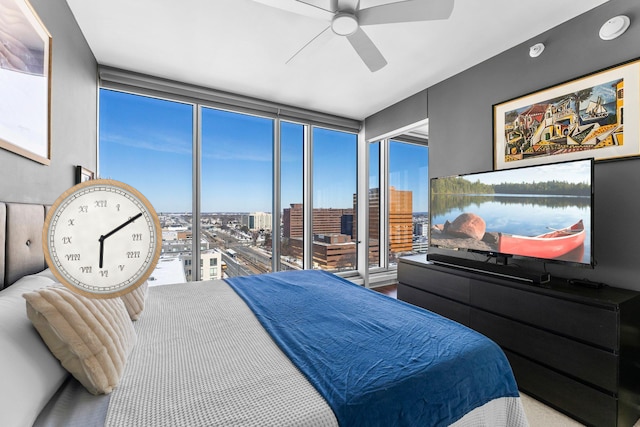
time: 6:10
